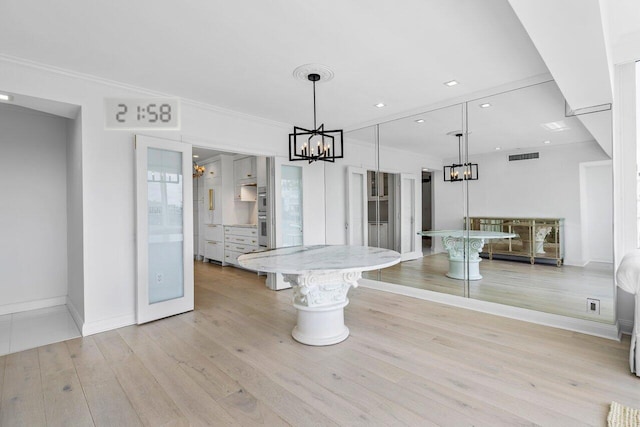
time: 21:58
